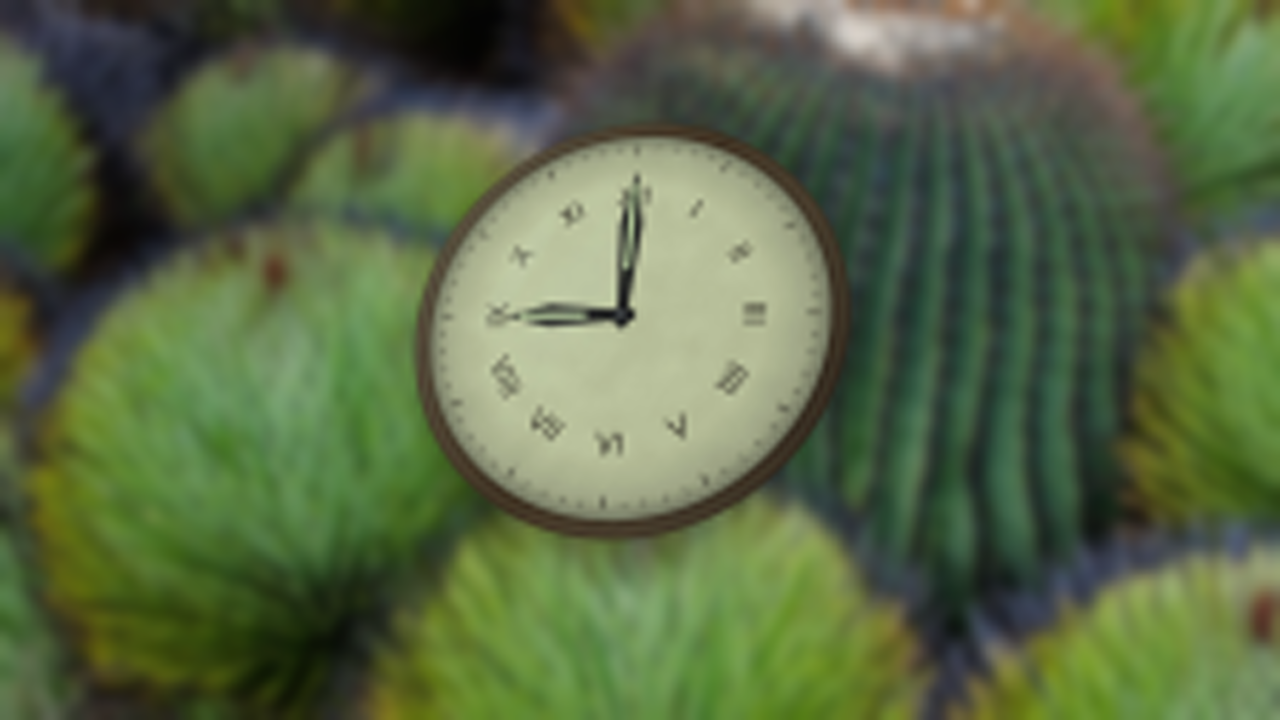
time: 9:00
